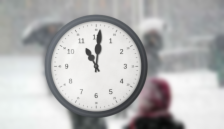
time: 11:01
